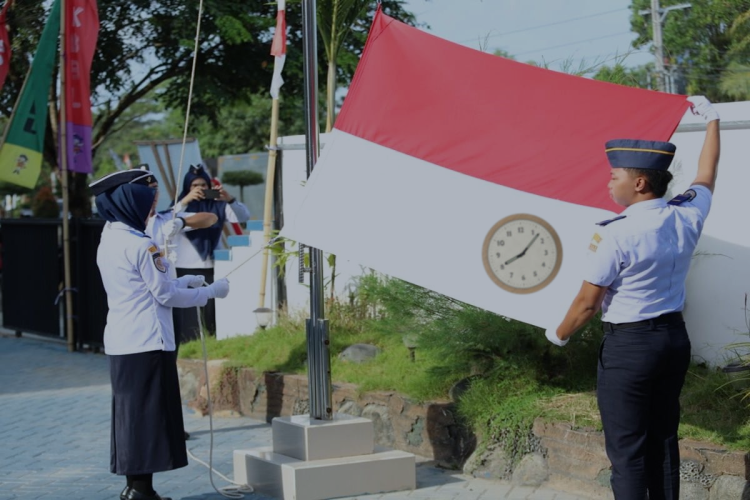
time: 8:07
